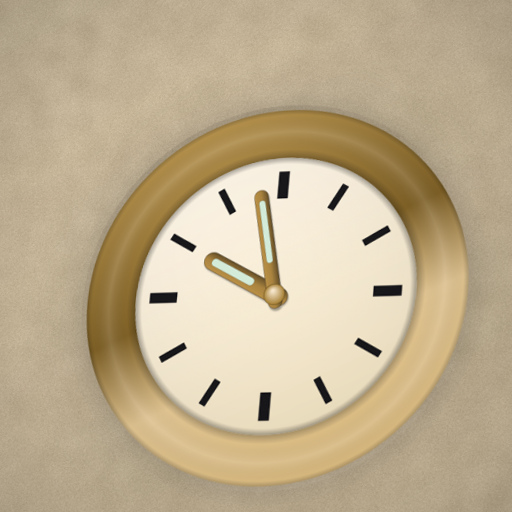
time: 9:58
